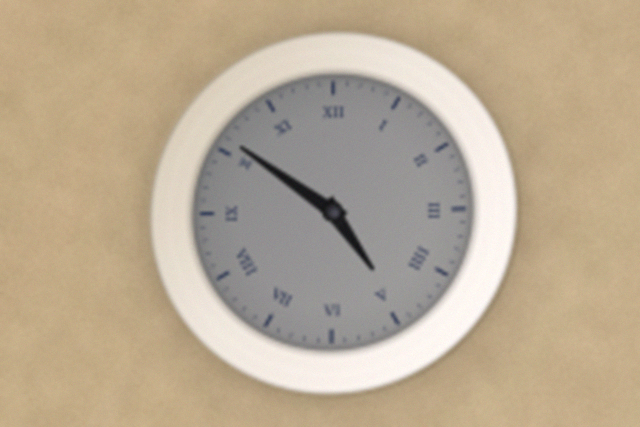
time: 4:51
